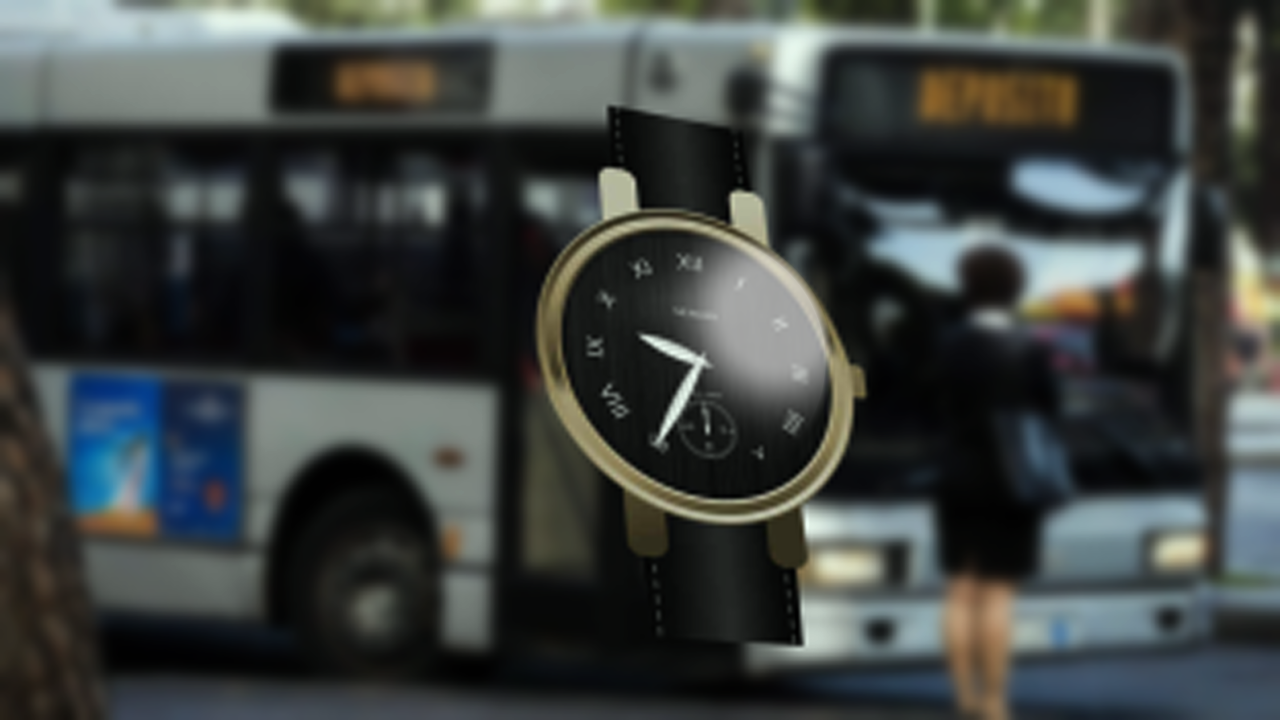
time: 9:35
